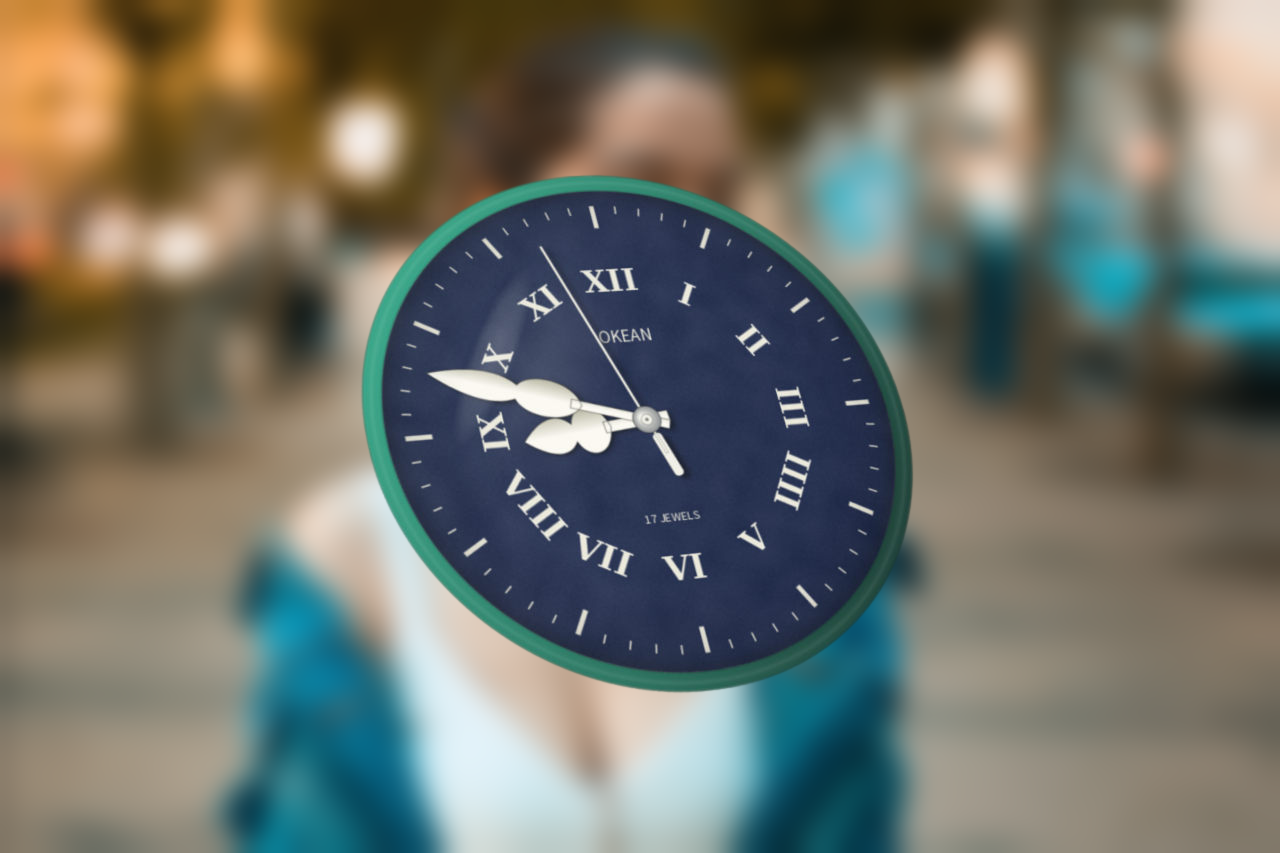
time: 8:47:57
